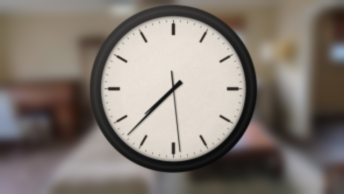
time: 7:37:29
